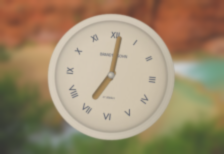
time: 7:01
